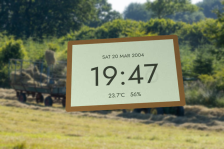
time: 19:47
